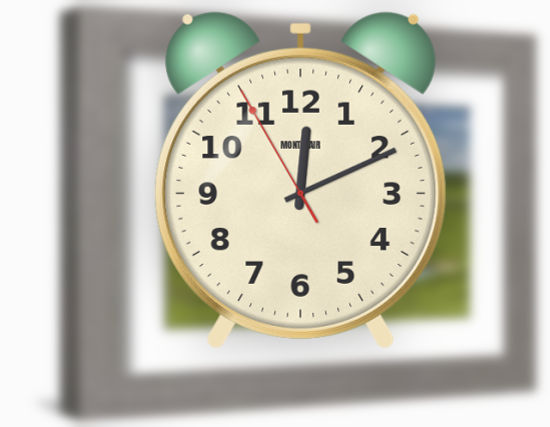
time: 12:10:55
